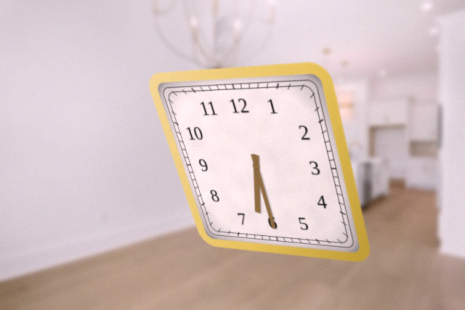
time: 6:30
